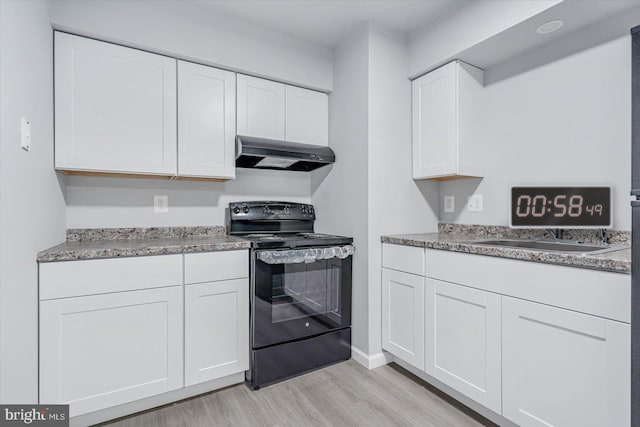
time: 0:58:49
